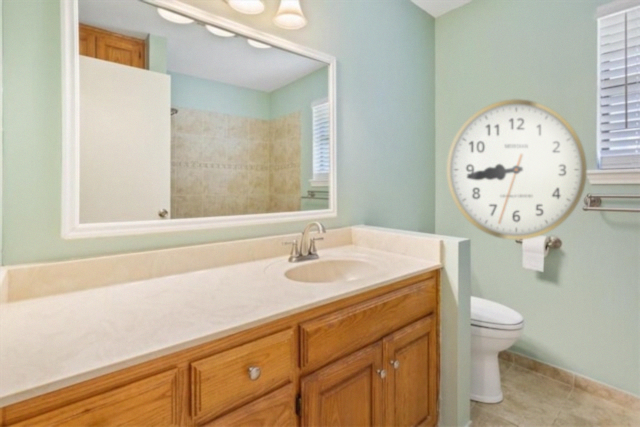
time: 8:43:33
